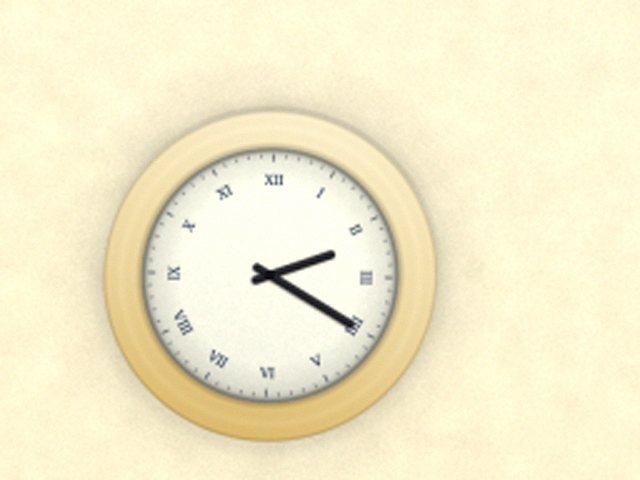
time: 2:20
